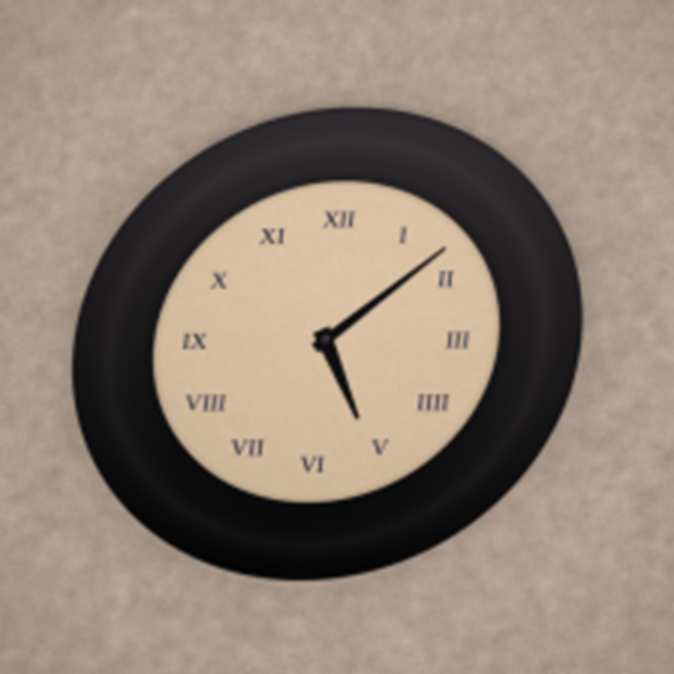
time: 5:08
